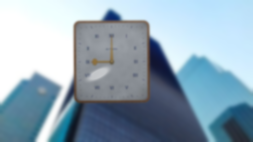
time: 9:00
